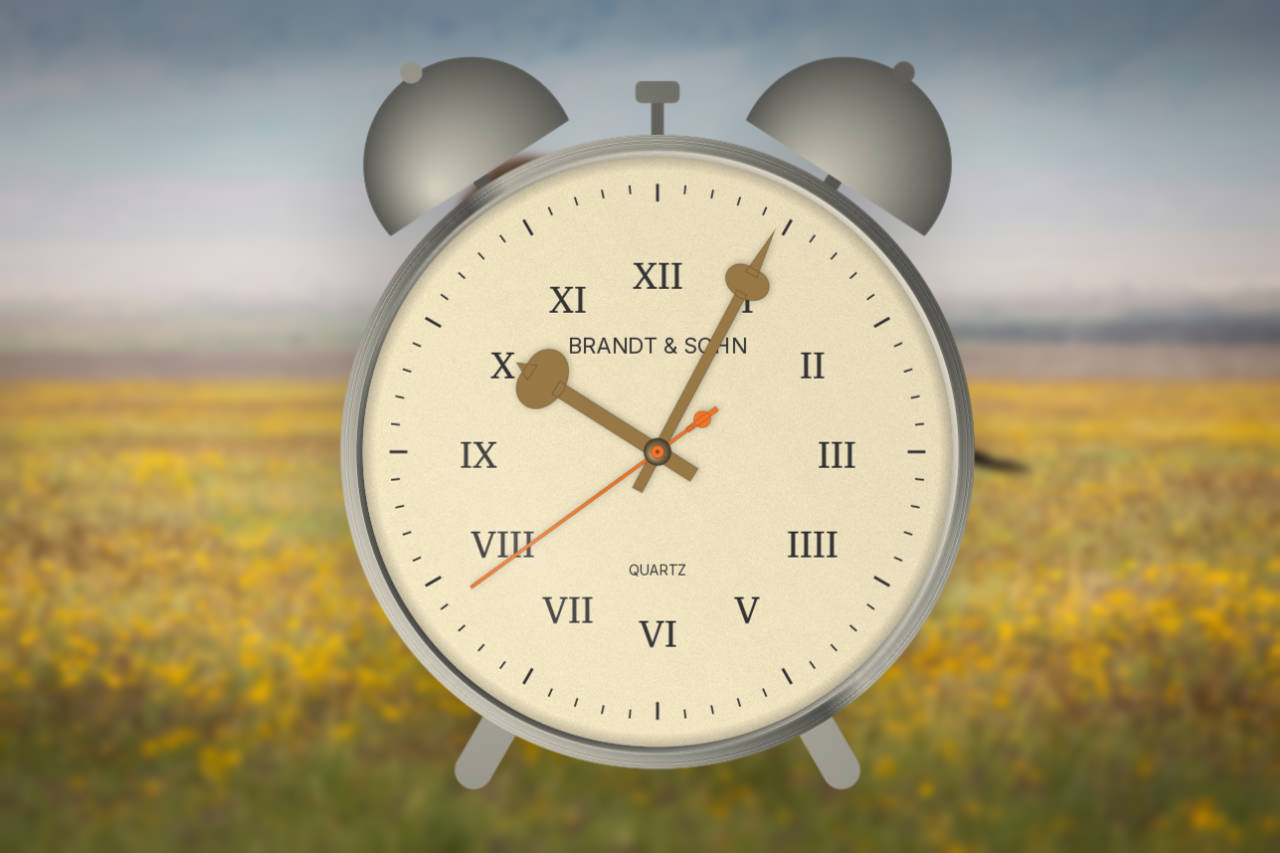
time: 10:04:39
